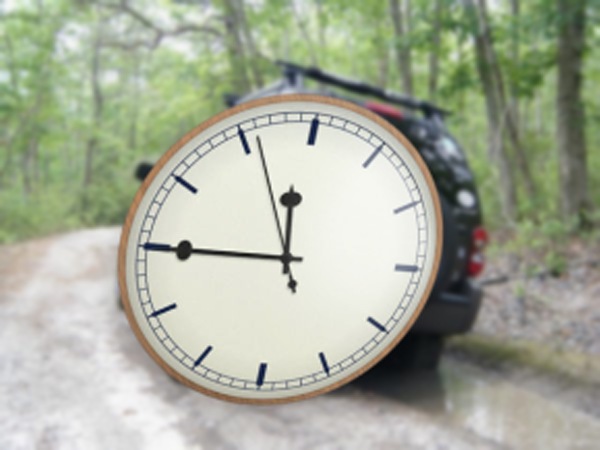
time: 11:44:56
